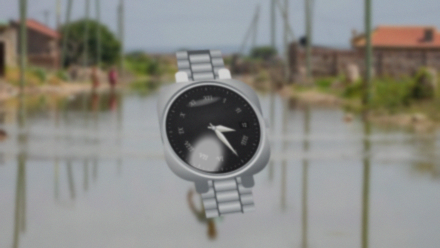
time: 3:25
